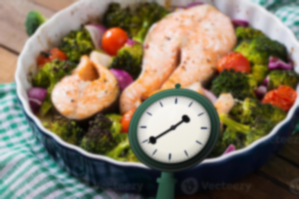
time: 1:39
